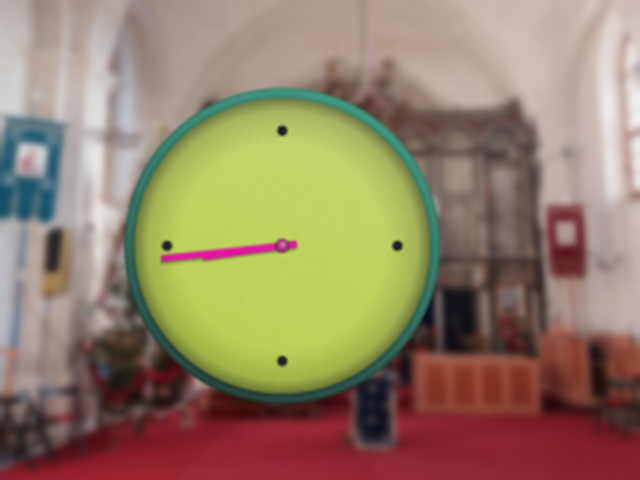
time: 8:44
